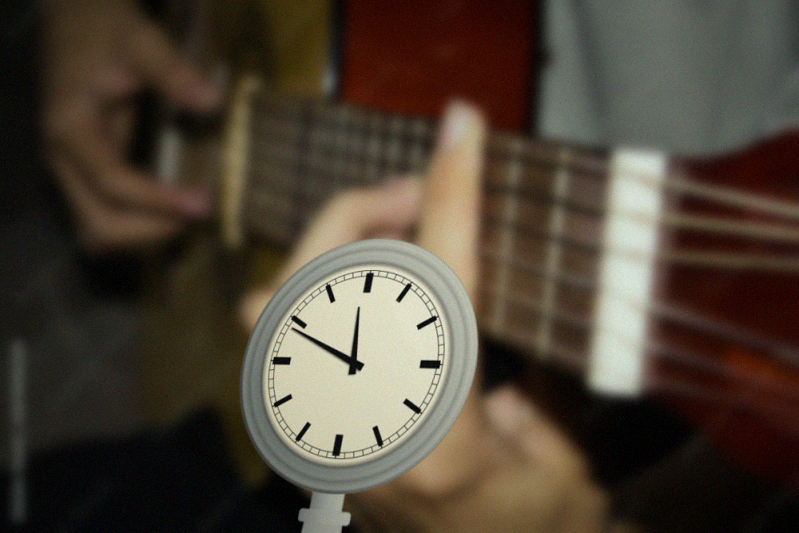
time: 11:49
